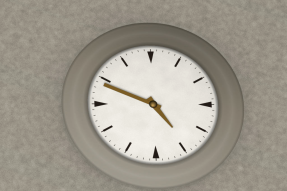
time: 4:49
